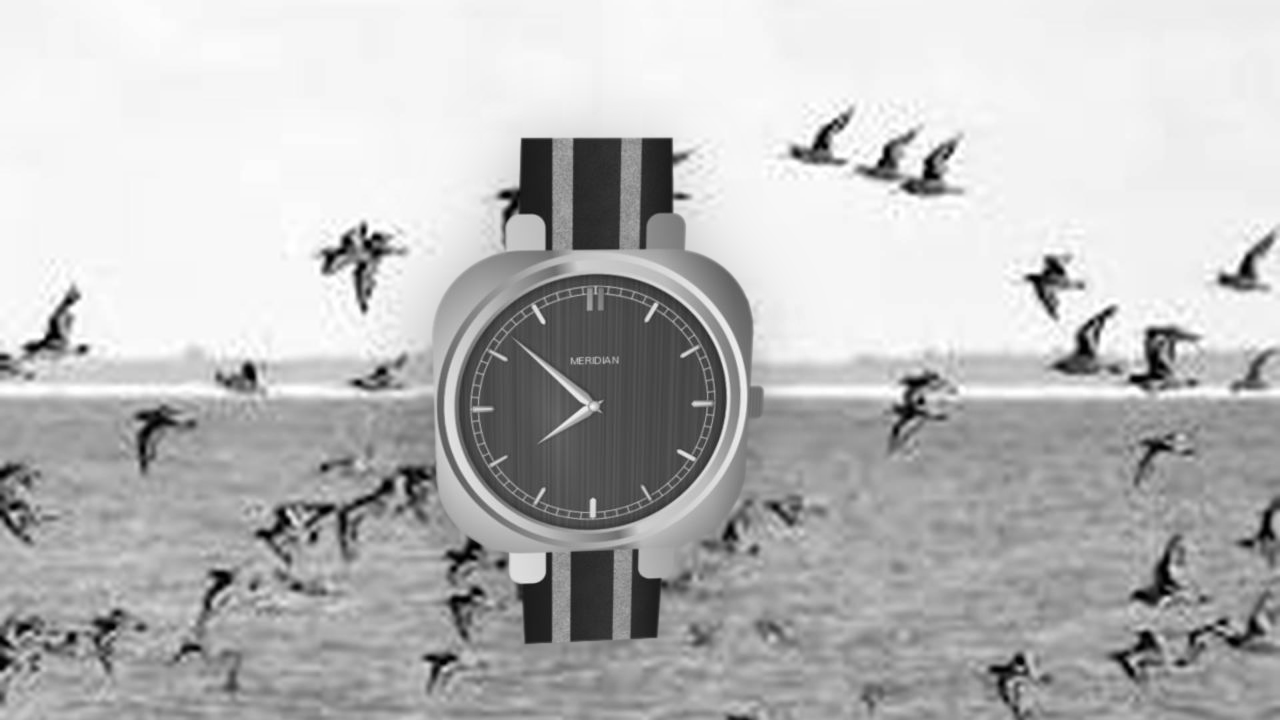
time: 7:52
